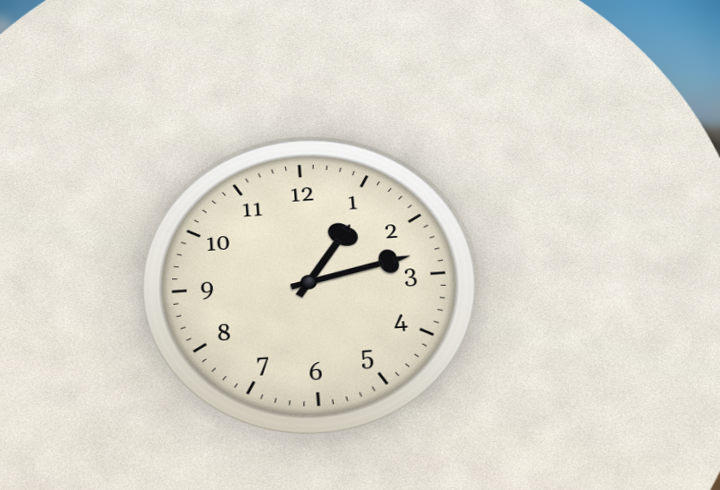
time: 1:13
